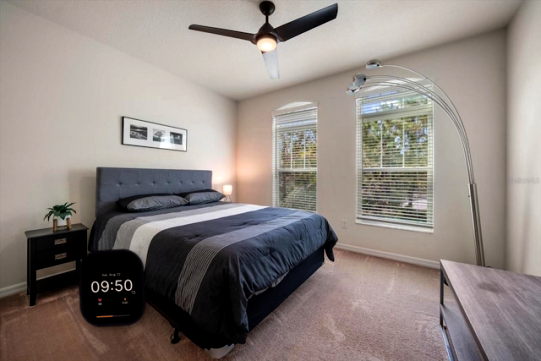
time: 9:50
